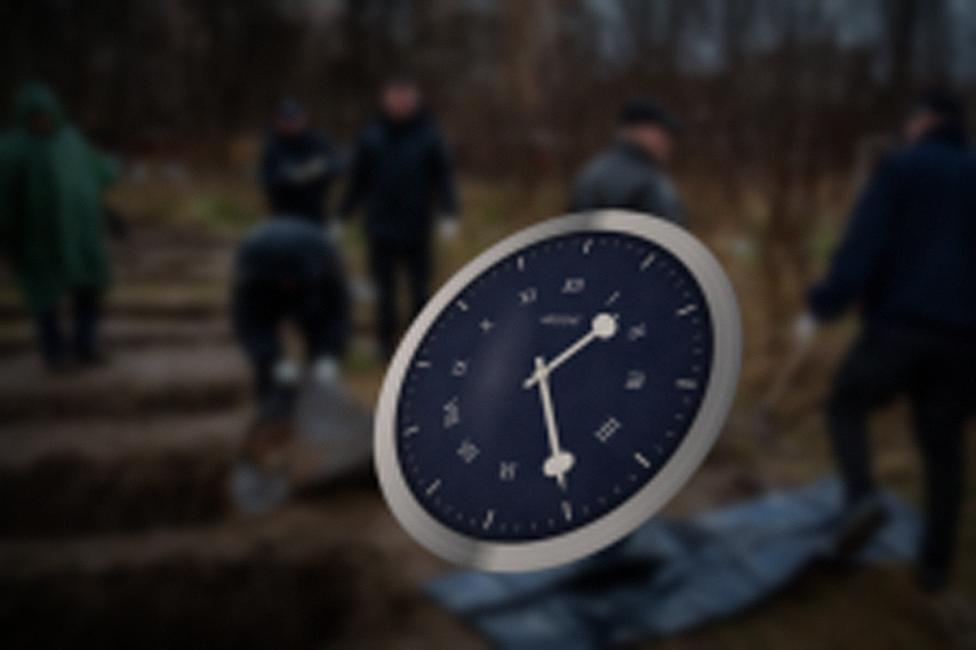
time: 1:25
